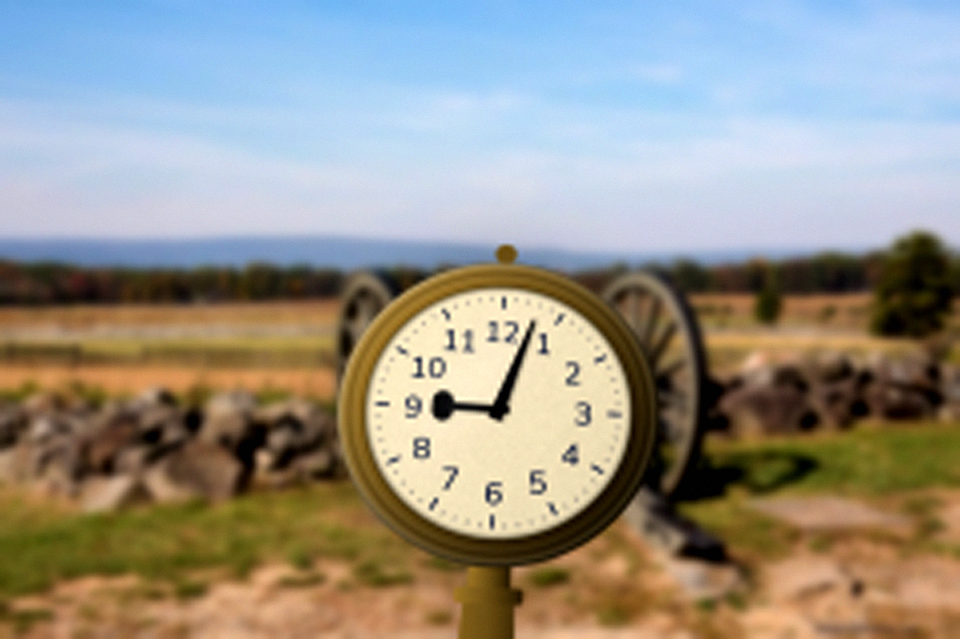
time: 9:03
